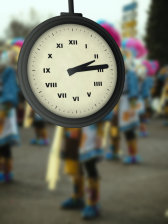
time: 2:14
